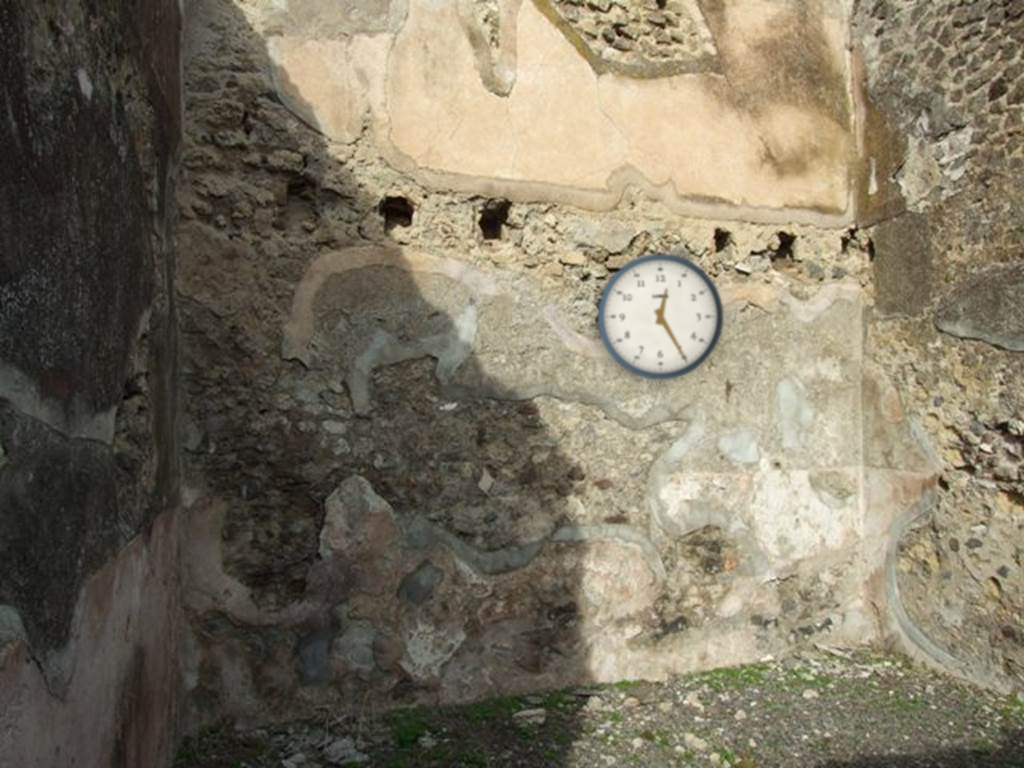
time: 12:25
